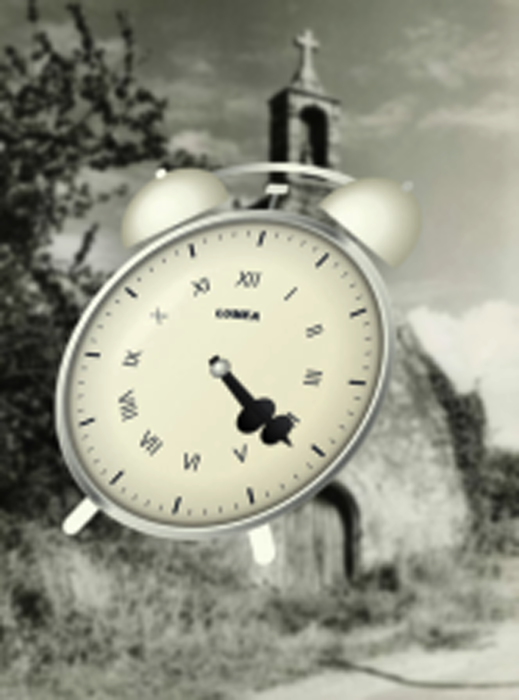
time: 4:21
